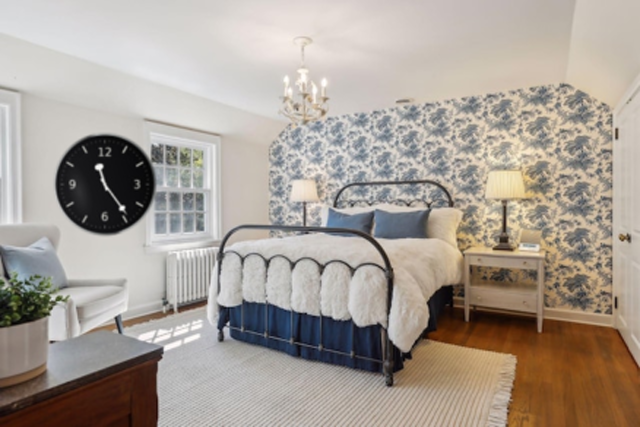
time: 11:24
